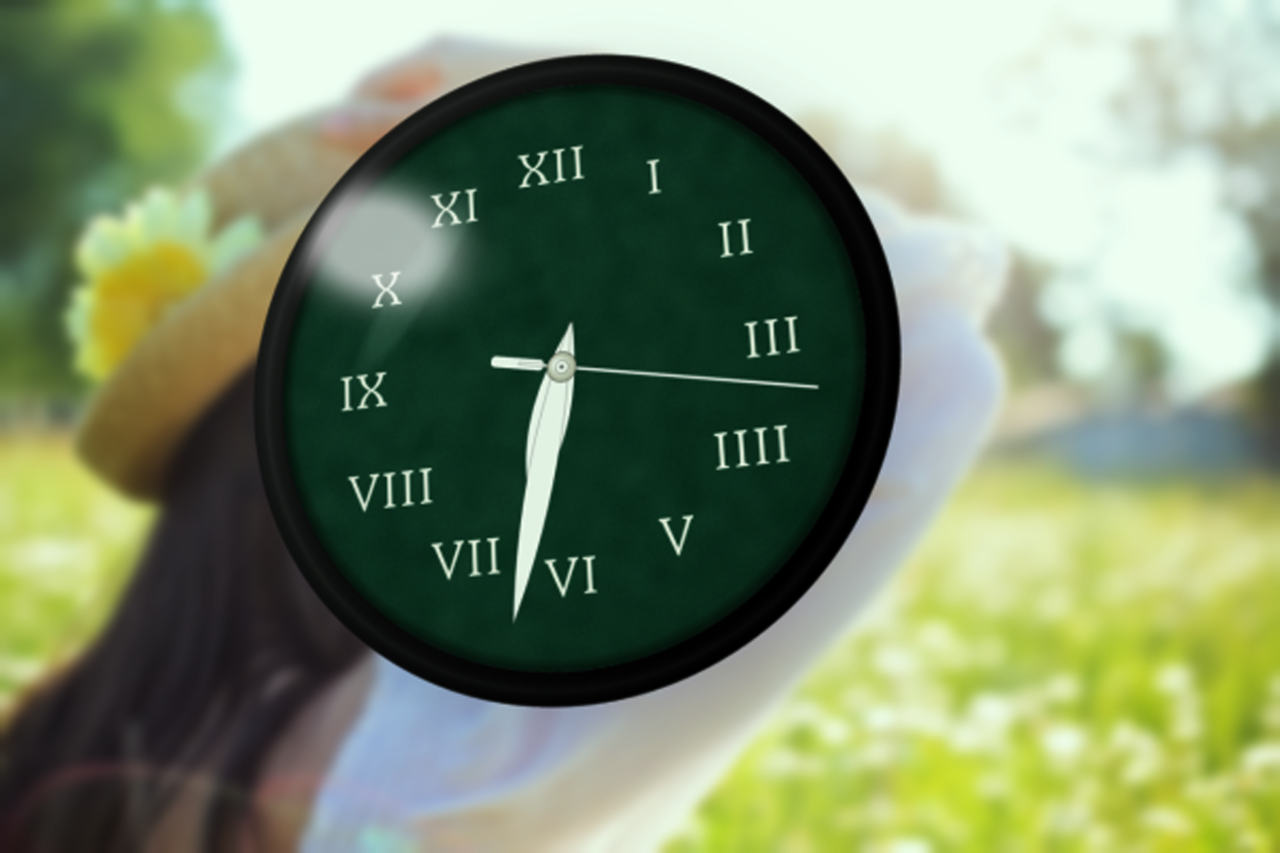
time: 6:32:17
